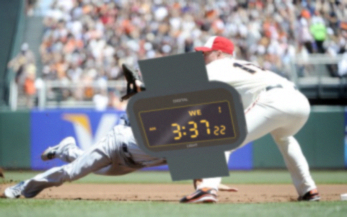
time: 3:37
